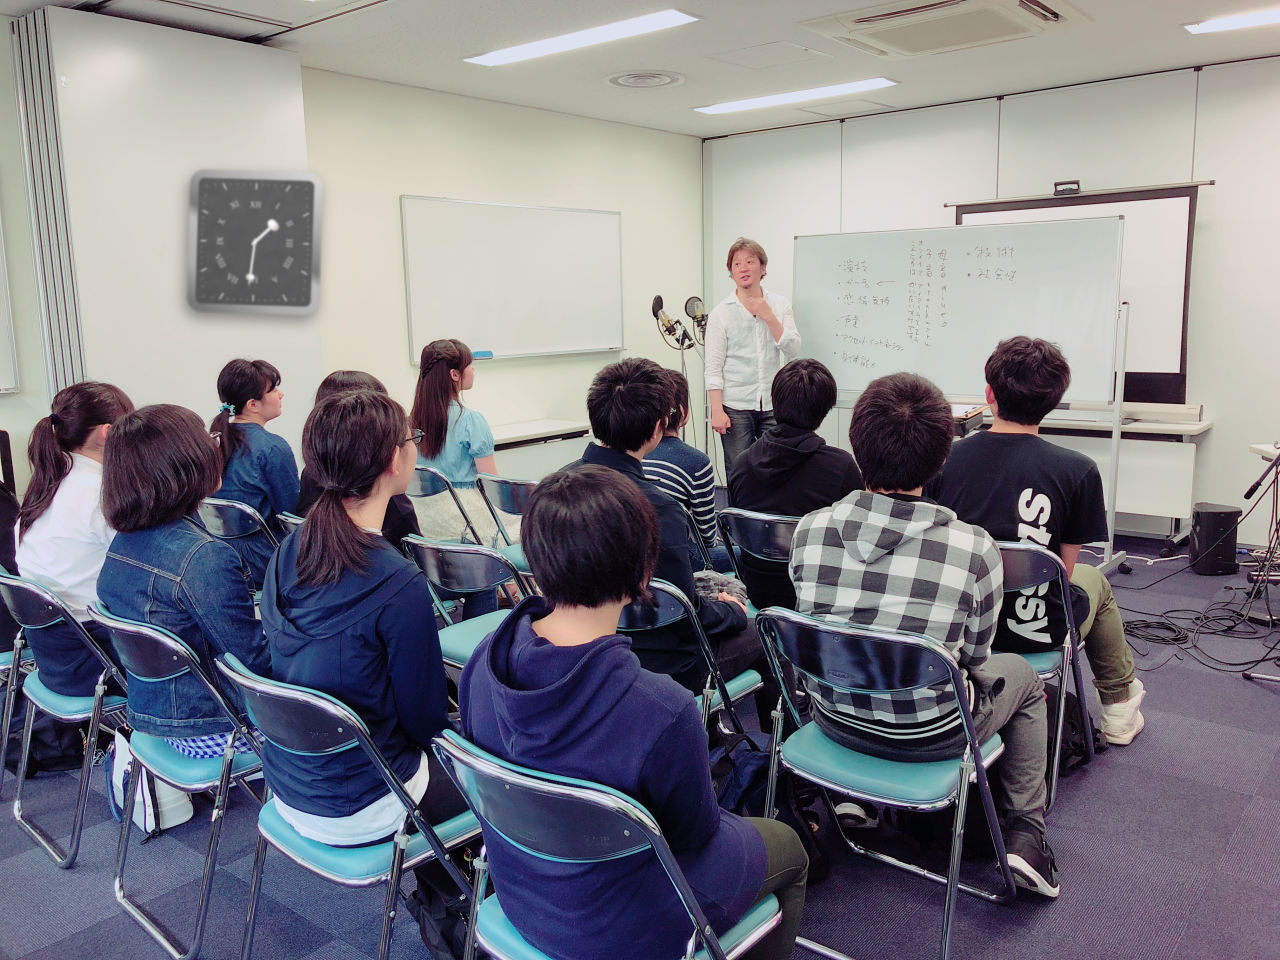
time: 1:31
